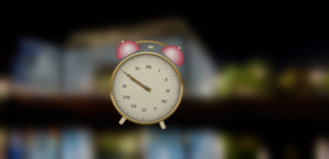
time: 9:50
